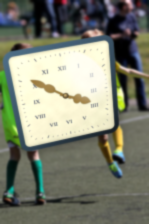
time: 3:51
